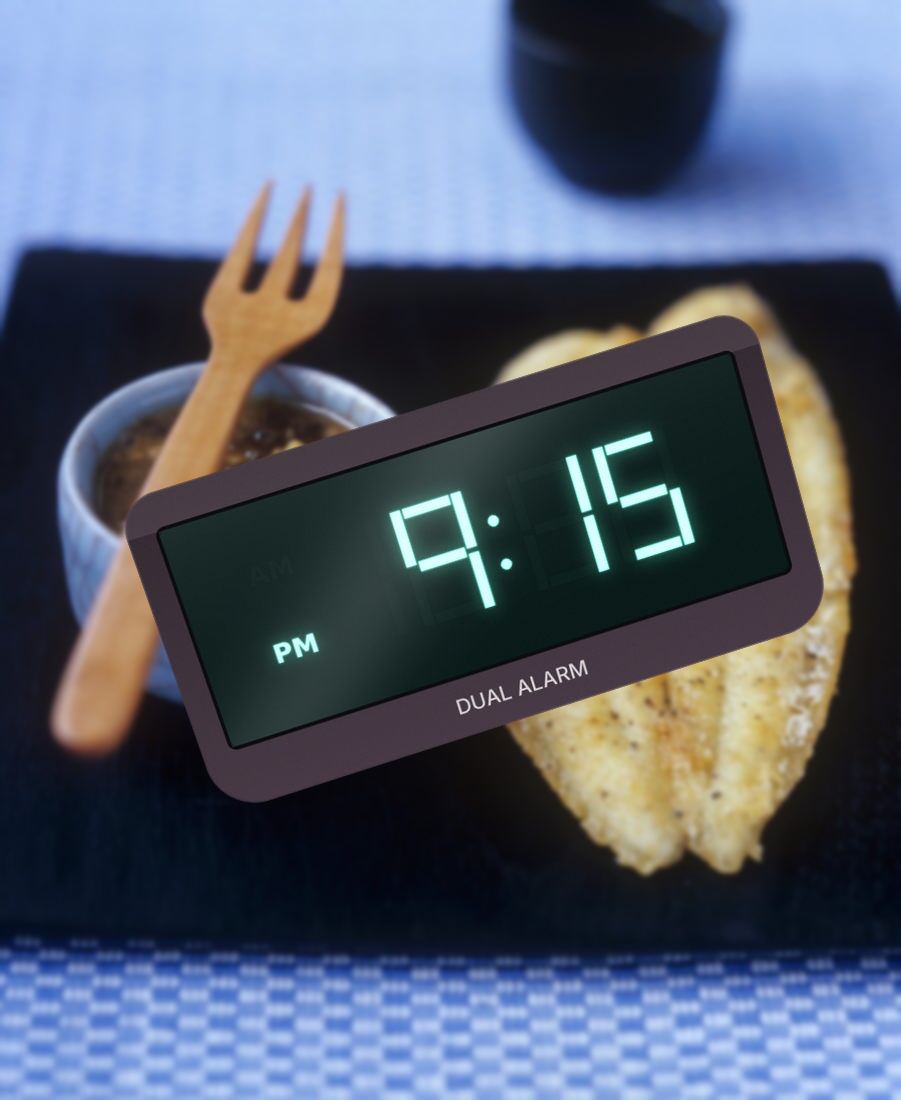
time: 9:15
